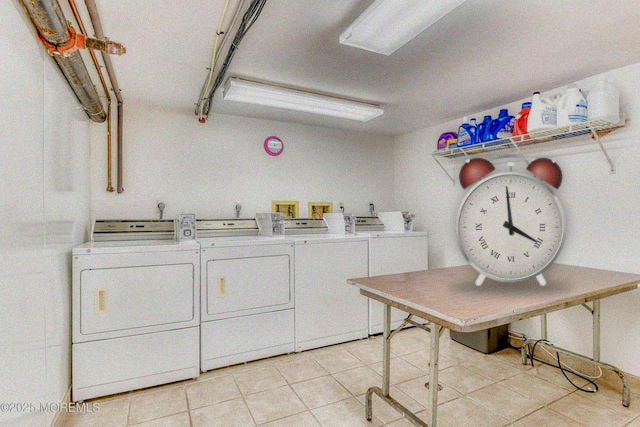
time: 3:59
